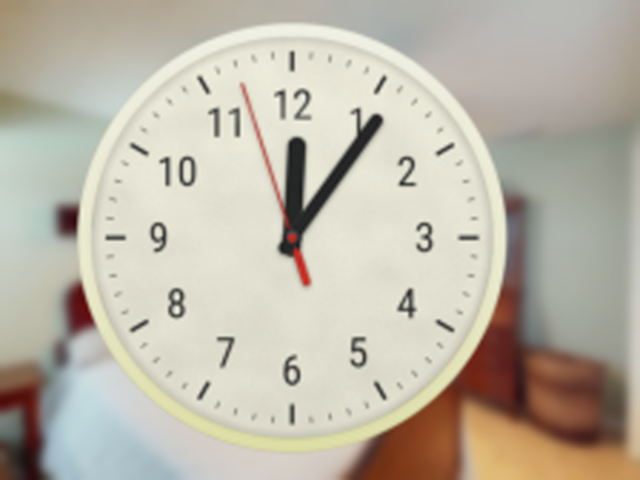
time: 12:05:57
